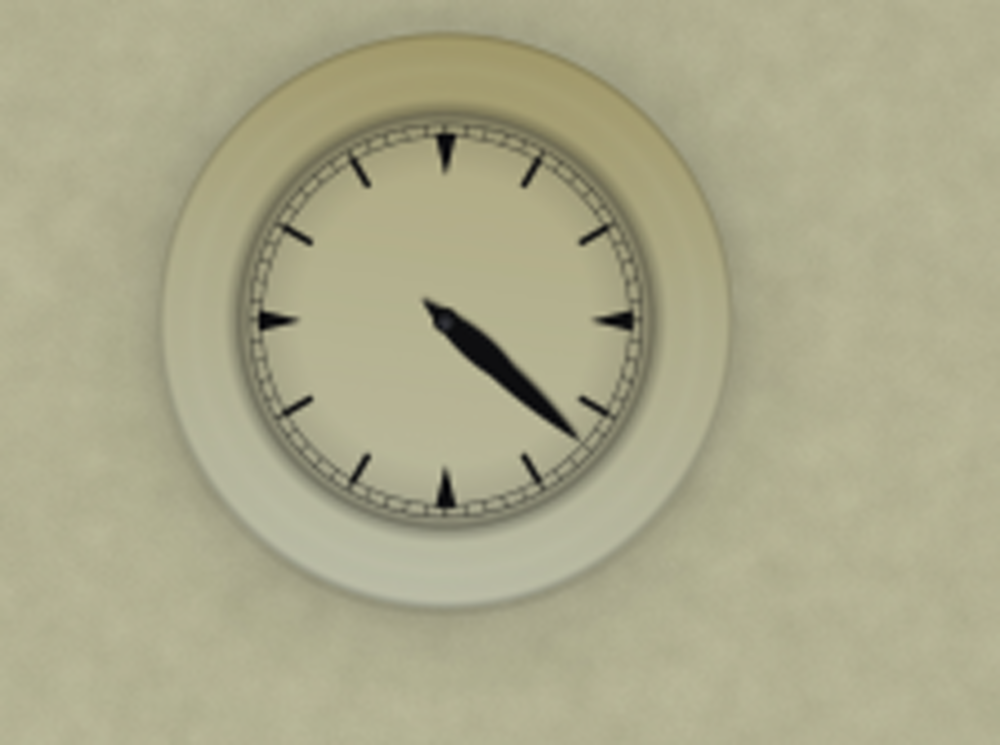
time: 4:22
